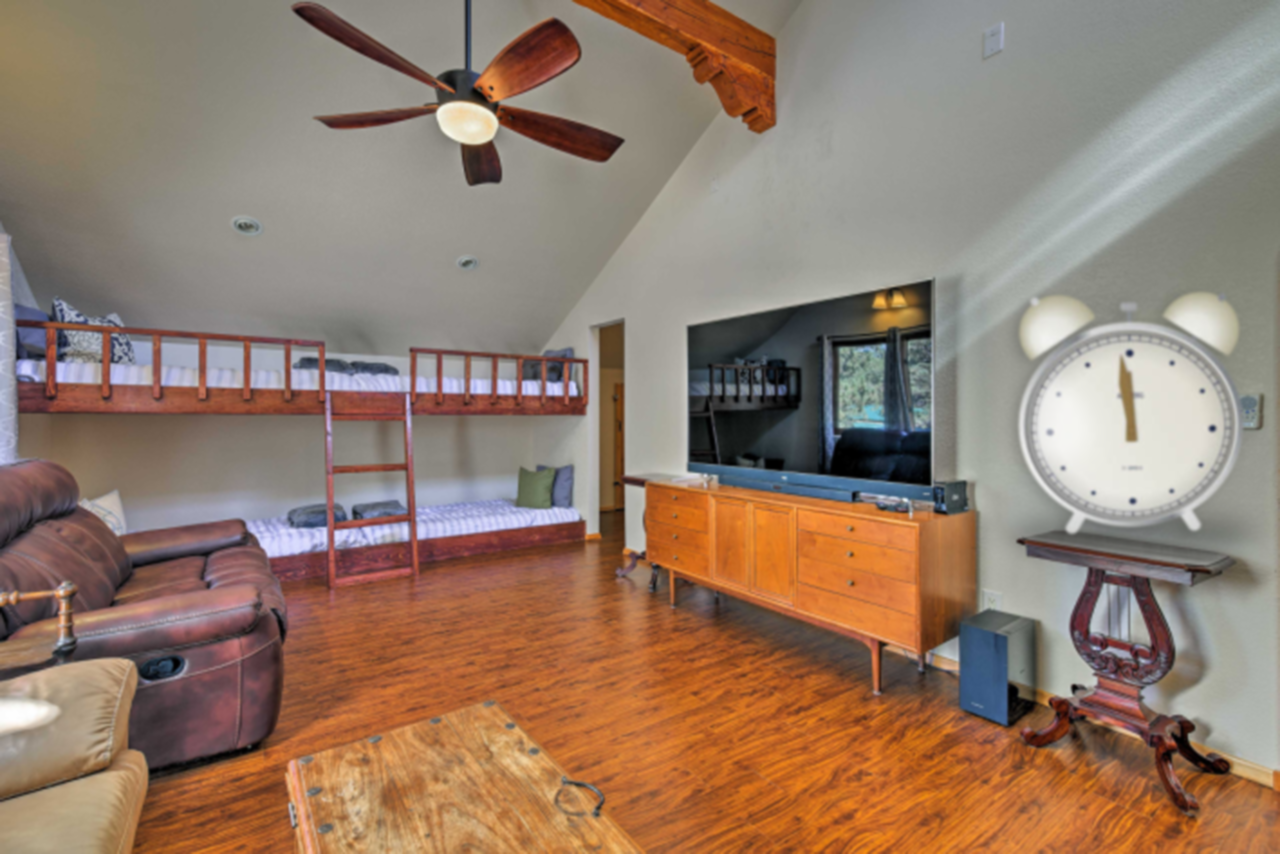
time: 11:59
